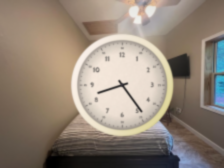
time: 8:24
